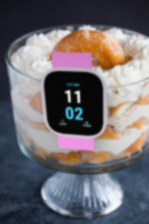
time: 11:02
